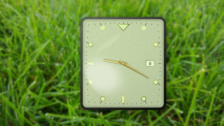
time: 9:20
